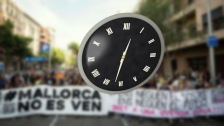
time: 12:32
